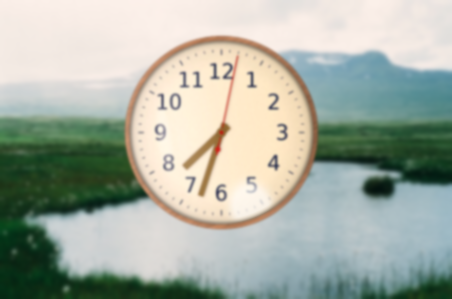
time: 7:33:02
